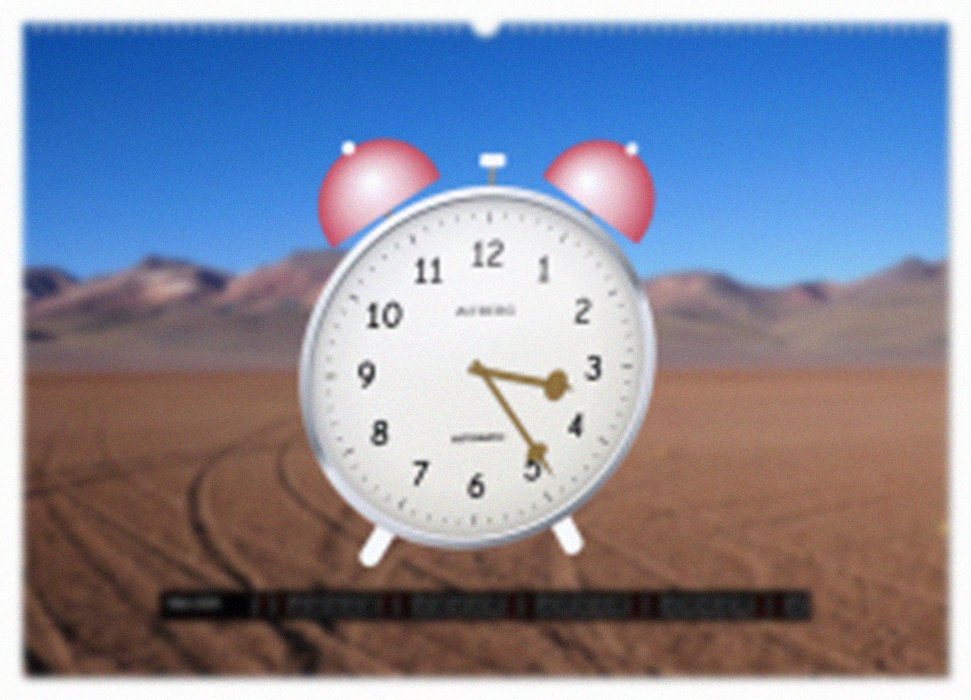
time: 3:24
